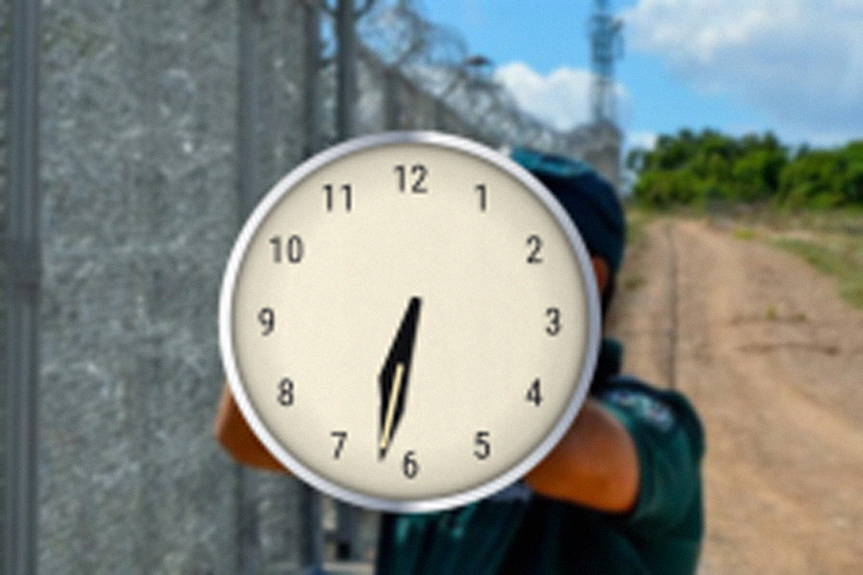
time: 6:32
